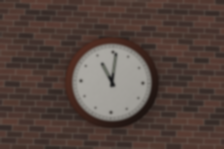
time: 11:01
